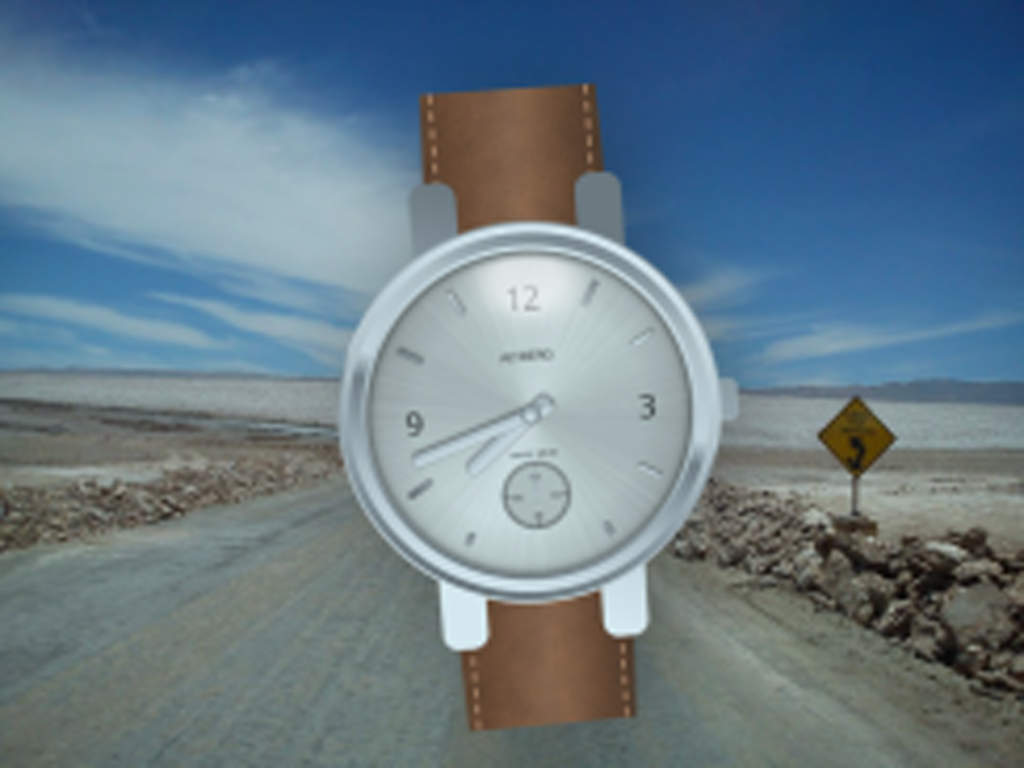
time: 7:42
